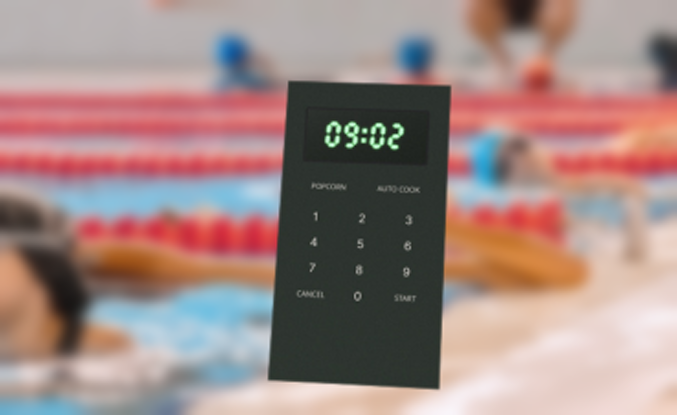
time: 9:02
